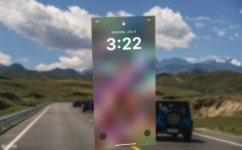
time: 3:22
